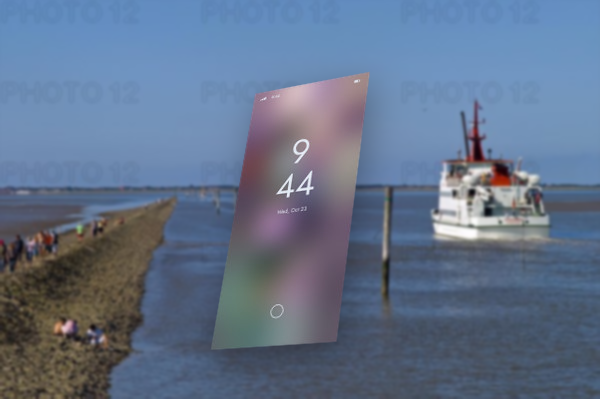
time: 9:44
